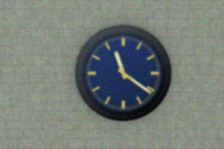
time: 11:21
